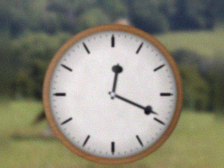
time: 12:19
